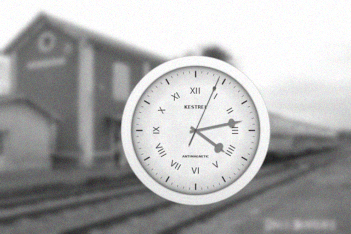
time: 4:13:04
